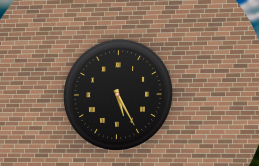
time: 5:25
